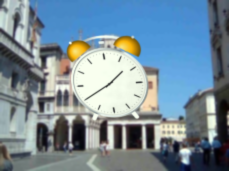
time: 1:40
